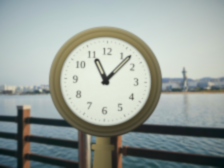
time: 11:07
